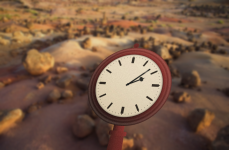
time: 2:08
